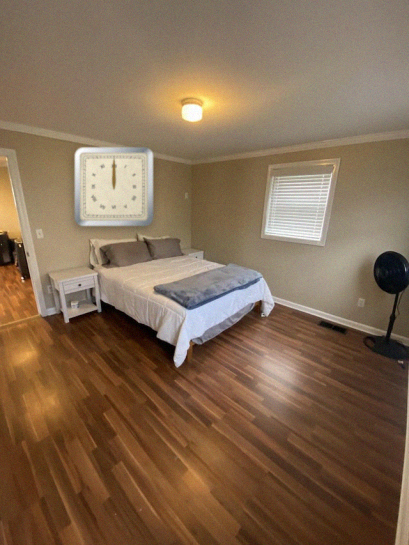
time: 12:00
